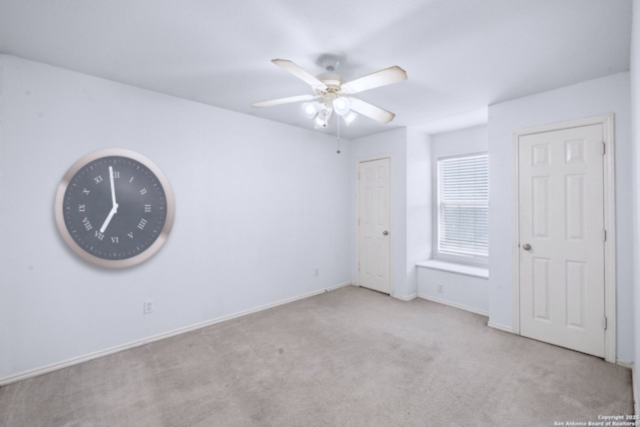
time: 6:59
